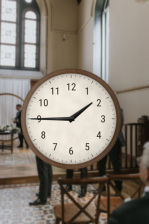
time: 1:45
